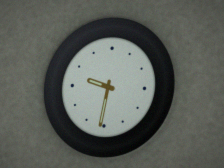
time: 9:31
